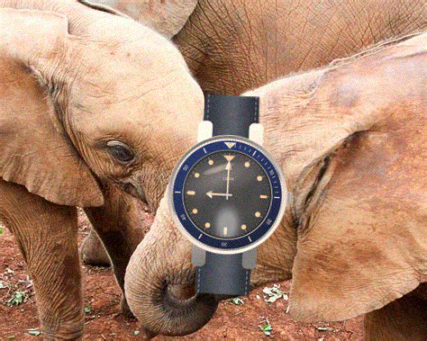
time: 9:00
